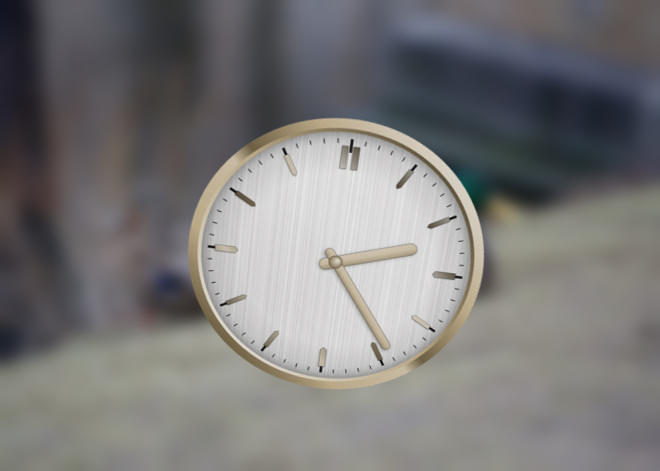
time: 2:24
